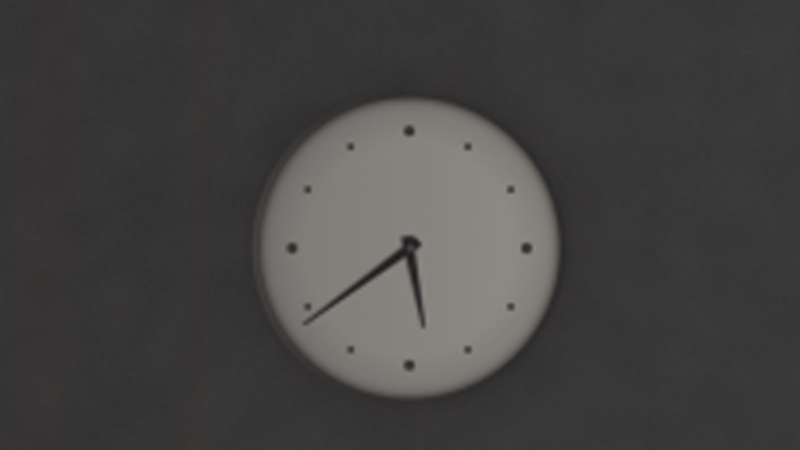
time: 5:39
